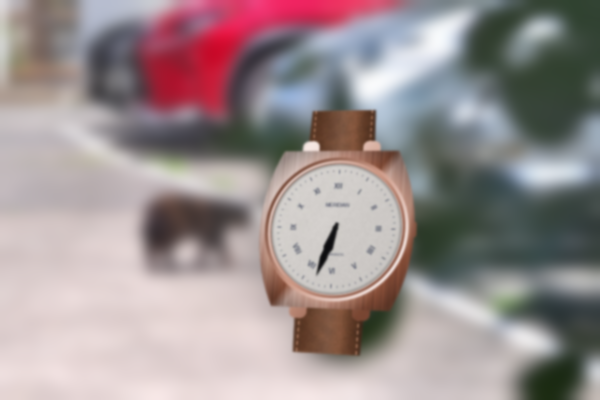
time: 6:33
